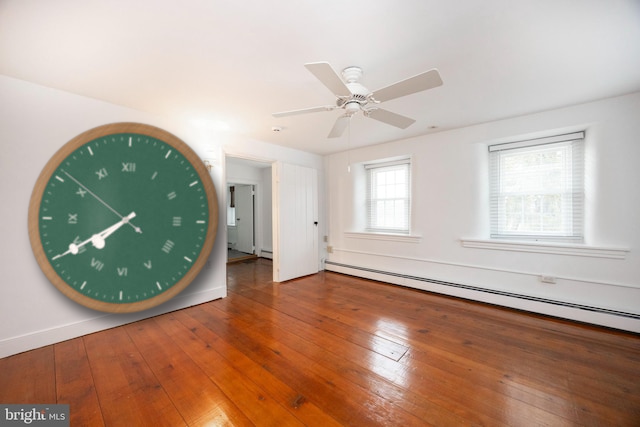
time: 7:39:51
